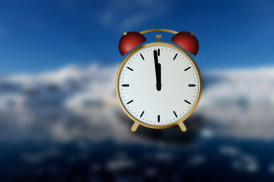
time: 11:59
